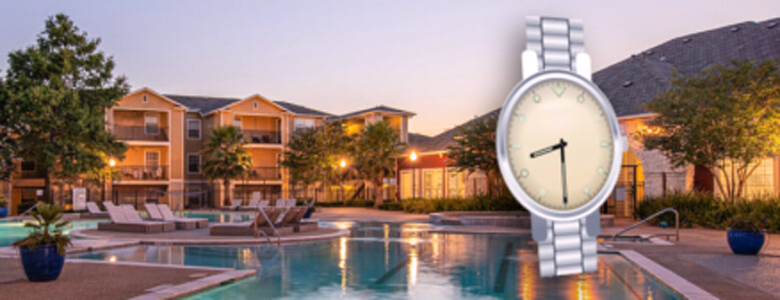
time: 8:30
